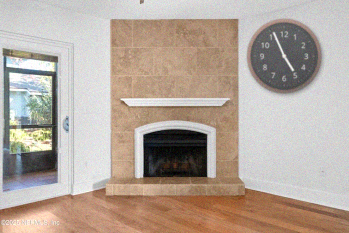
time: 4:56
